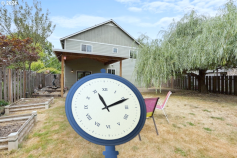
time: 11:11
